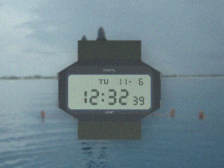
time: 12:32:39
